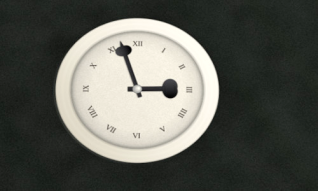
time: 2:57
